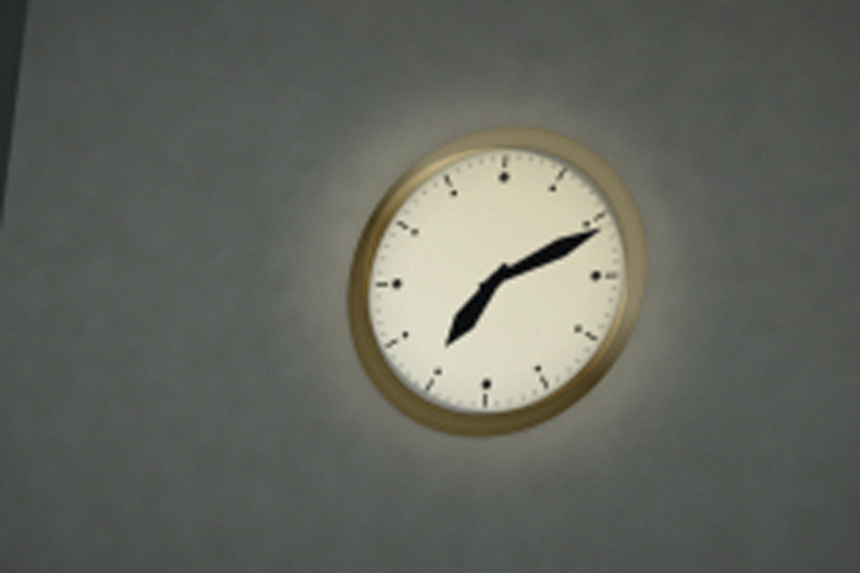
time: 7:11
